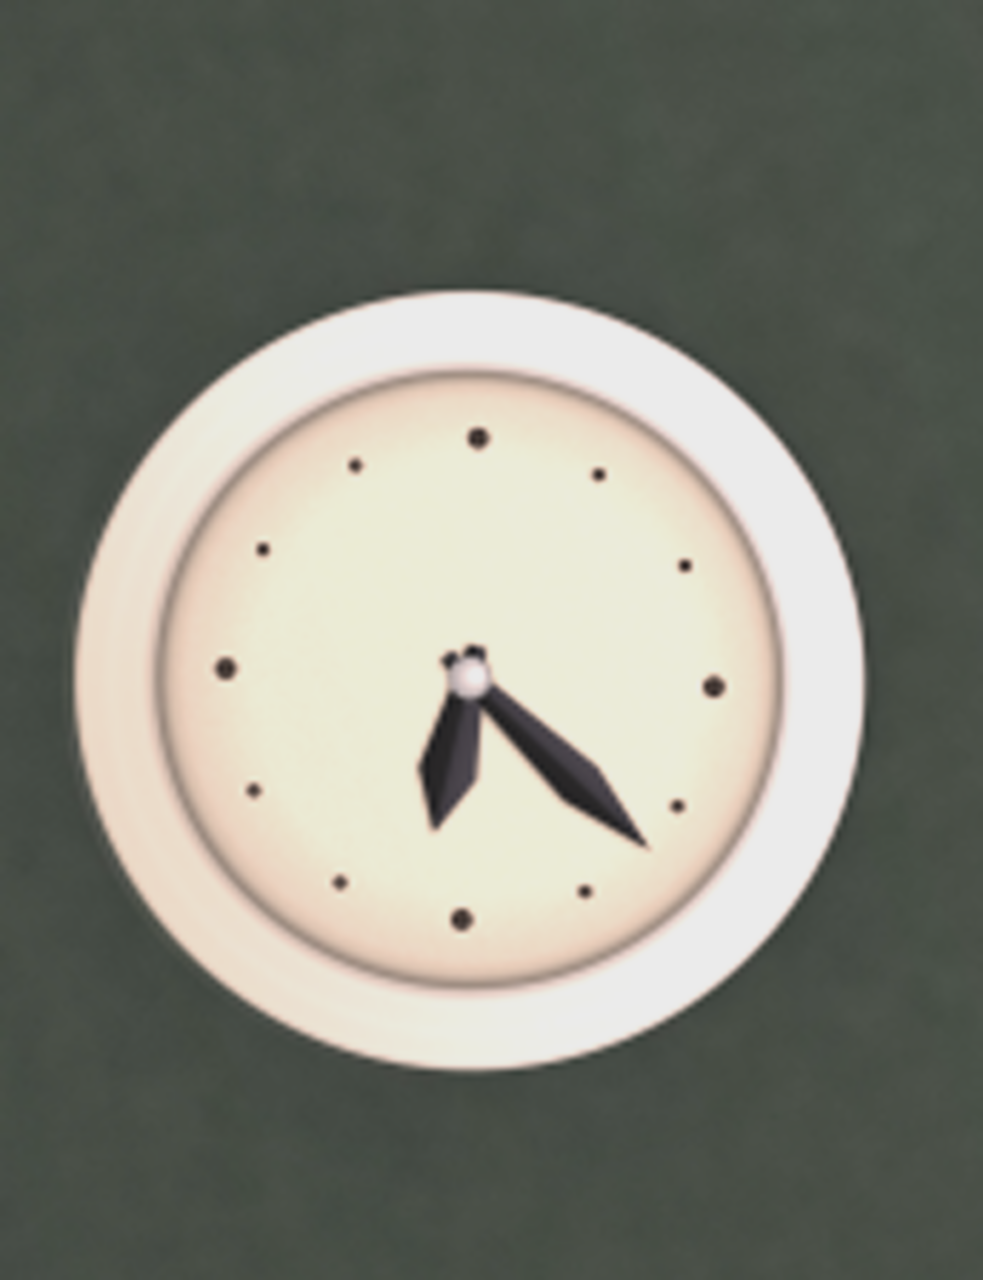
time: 6:22
